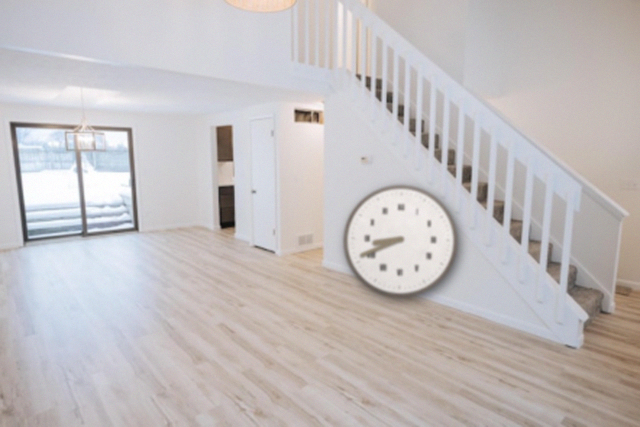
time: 8:41
